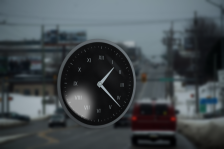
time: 1:22
